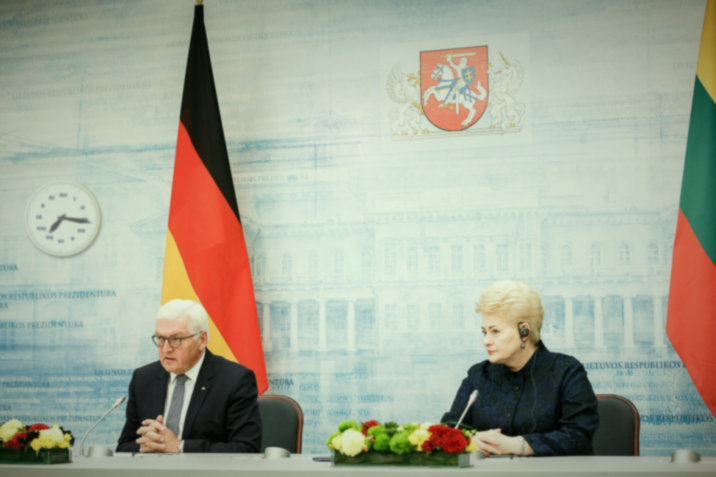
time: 7:16
